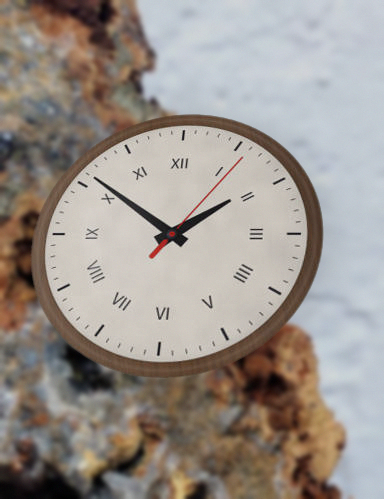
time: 1:51:06
